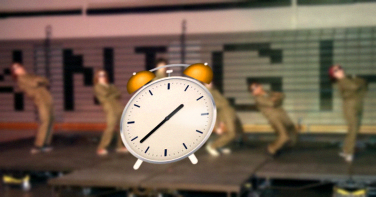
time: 1:38
